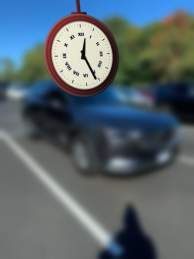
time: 12:26
